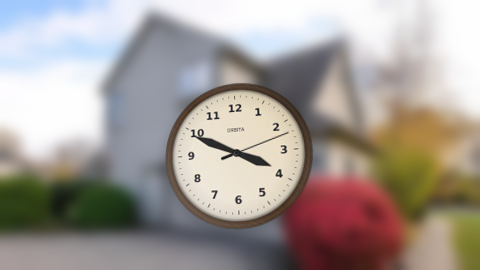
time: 3:49:12
